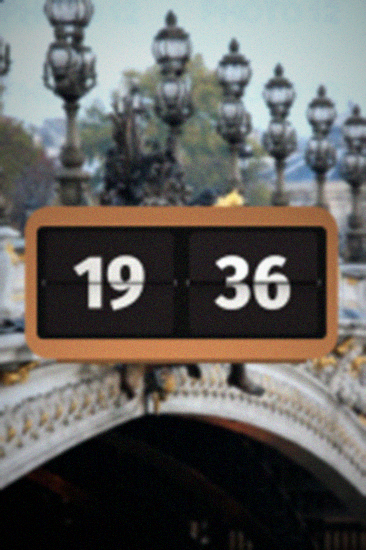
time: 19:36
